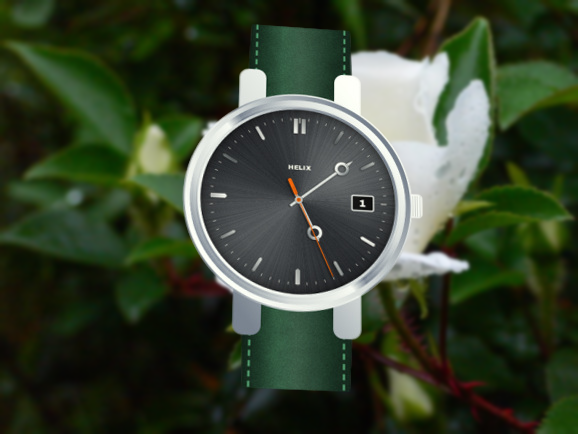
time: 5:08:26
